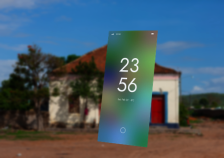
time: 23:56
